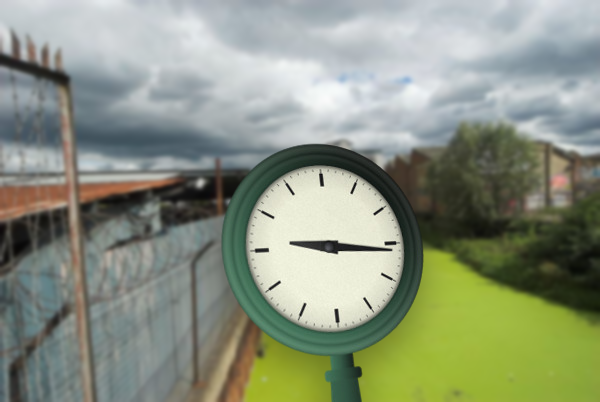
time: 9:16
